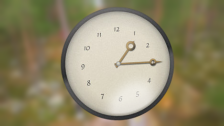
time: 1:15
